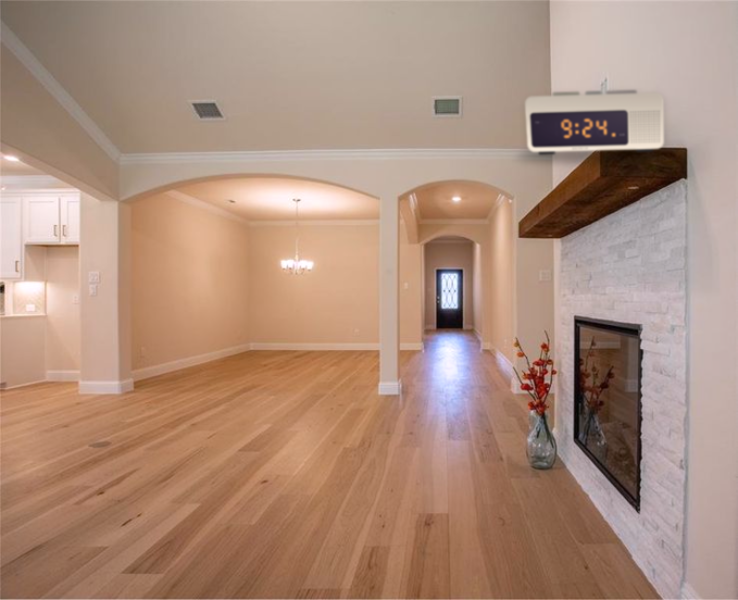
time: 9:24
